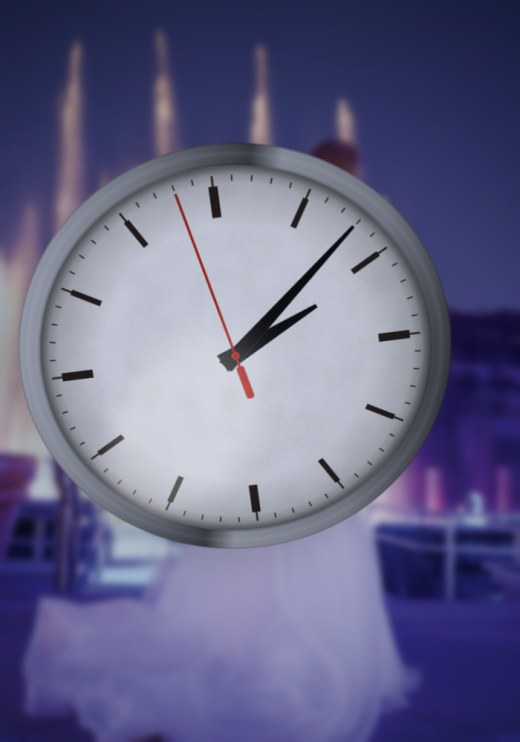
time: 2:07:58
